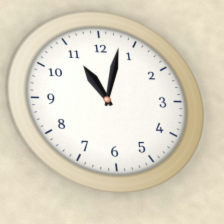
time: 11:03
